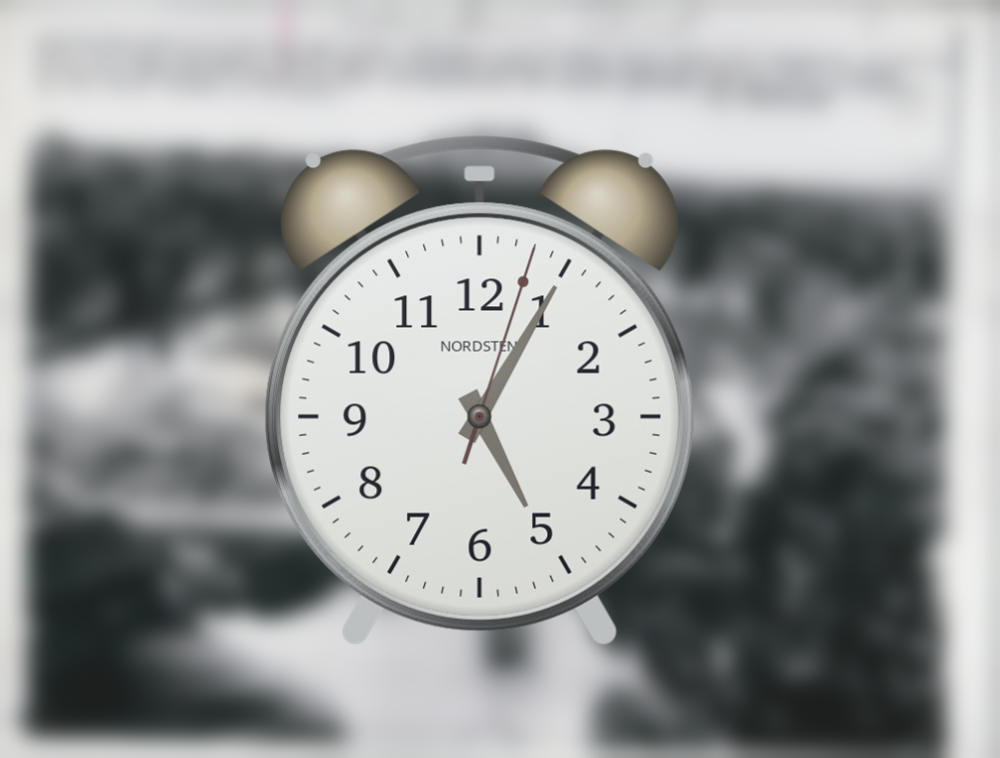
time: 5:05:03
